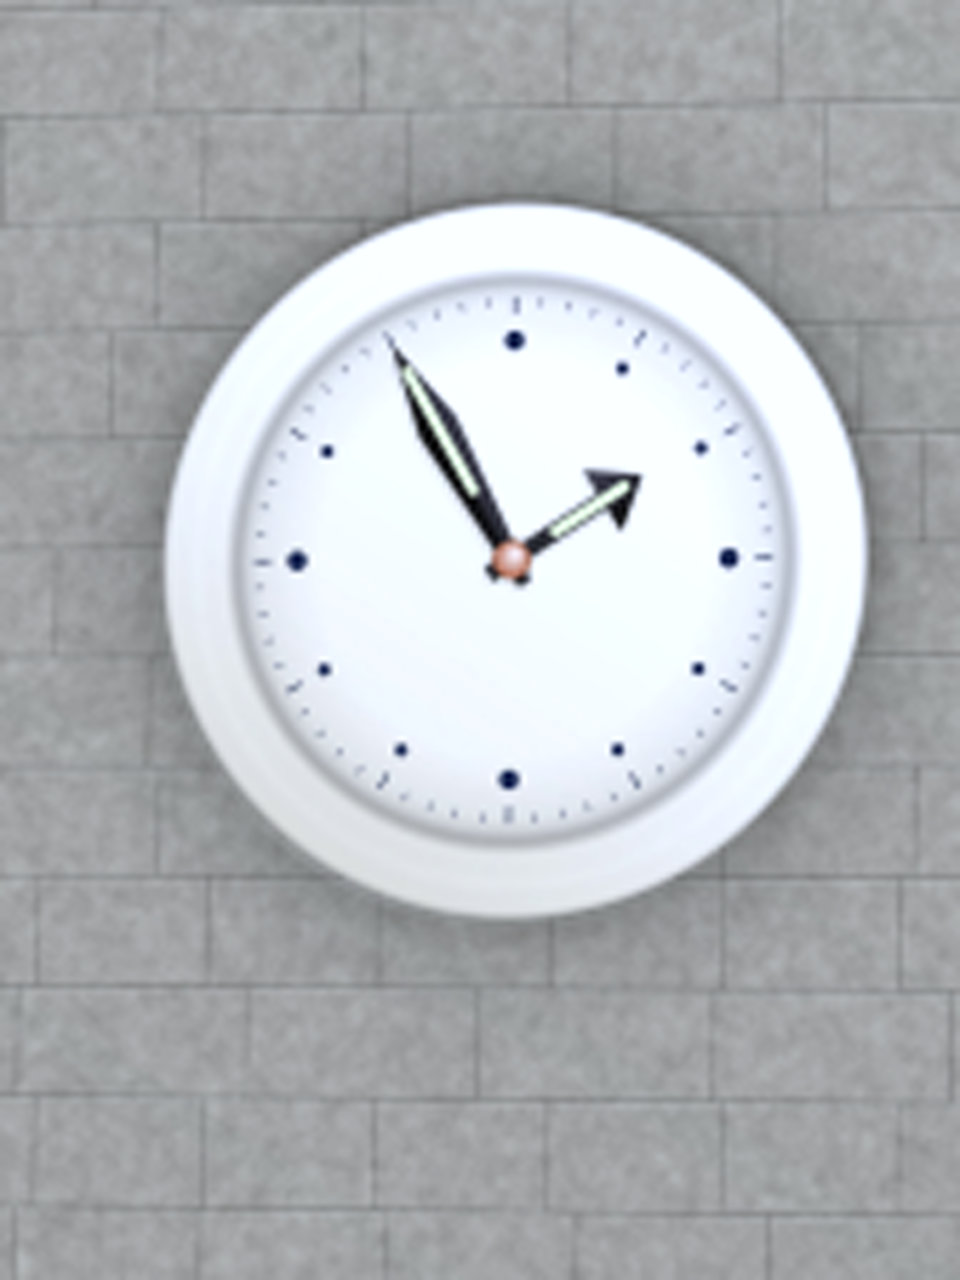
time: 1:55
